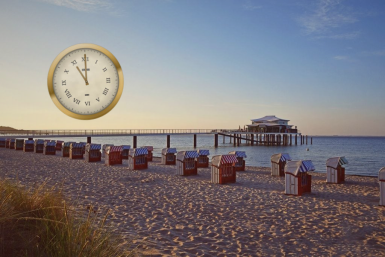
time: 11:00
